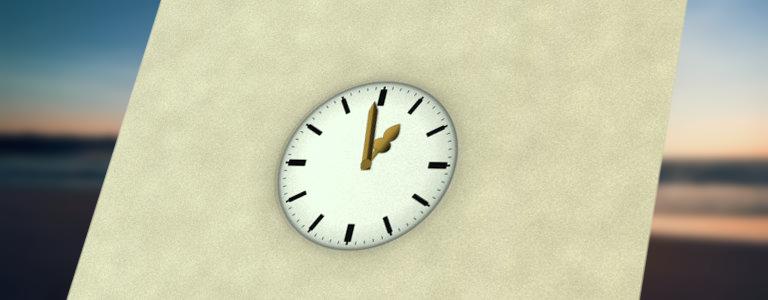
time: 12:59
